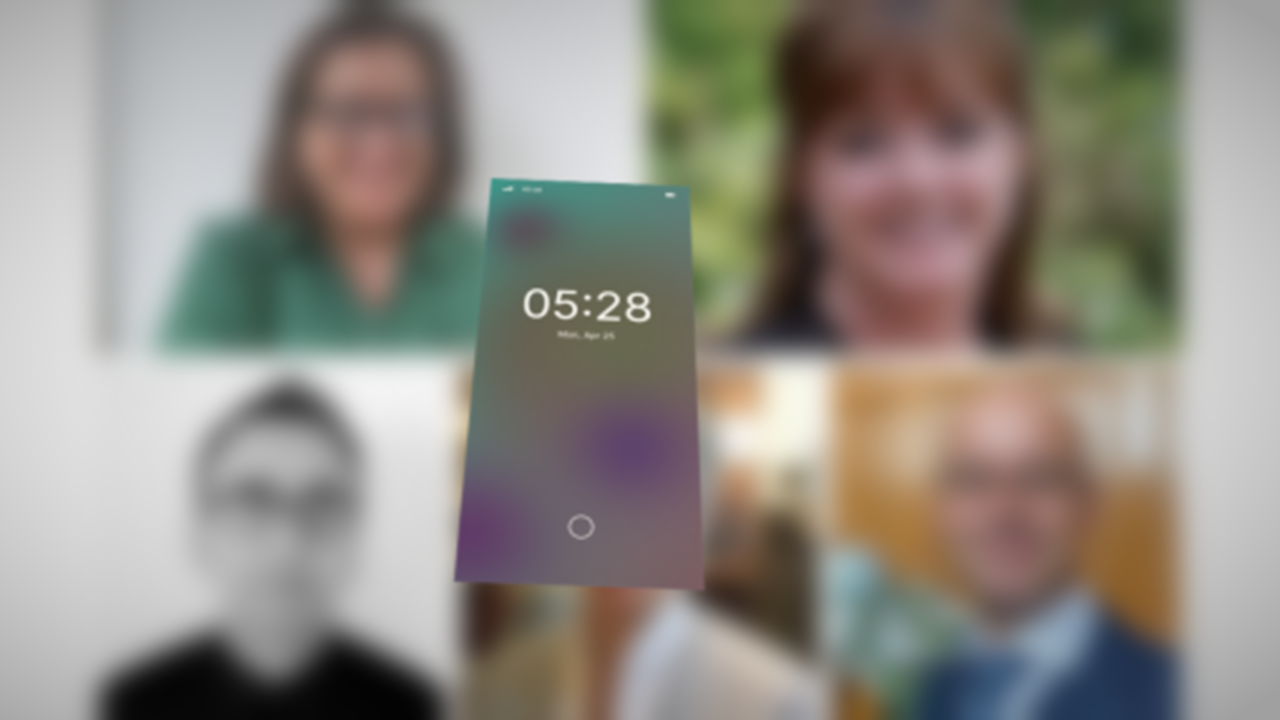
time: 5:28
